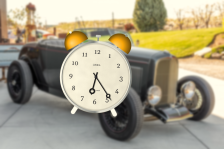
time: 6:24
